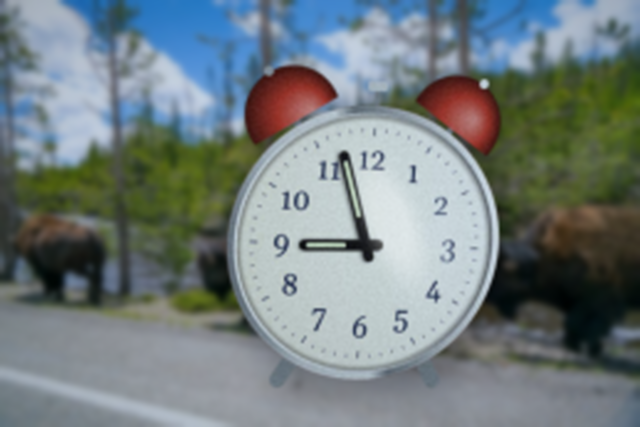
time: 8:57
